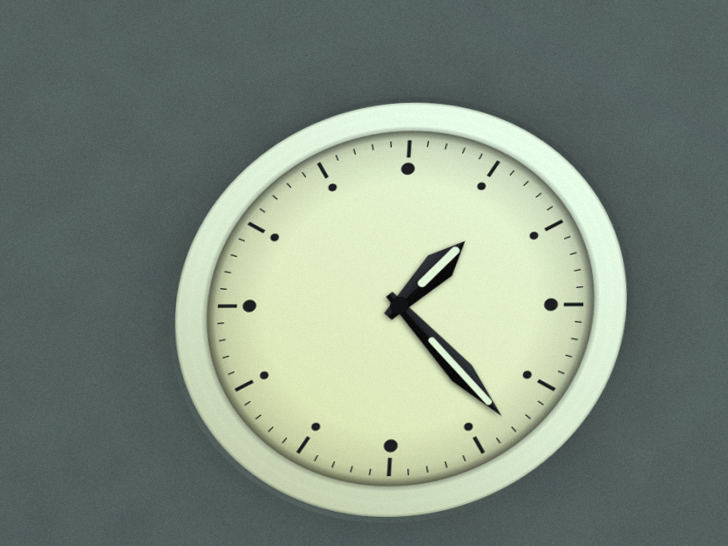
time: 1:23
